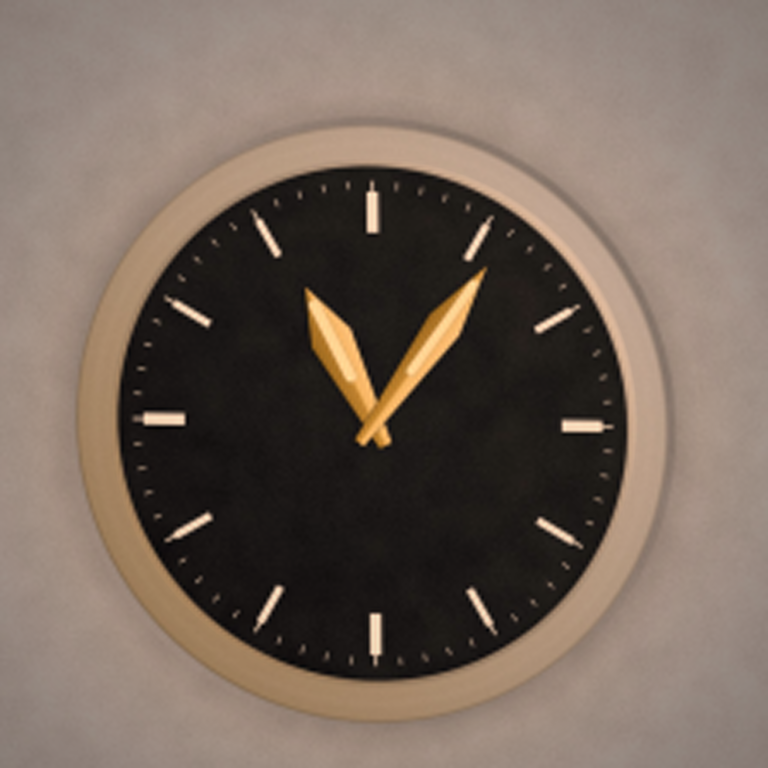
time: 11:06
